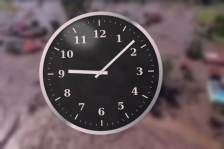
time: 9:08
